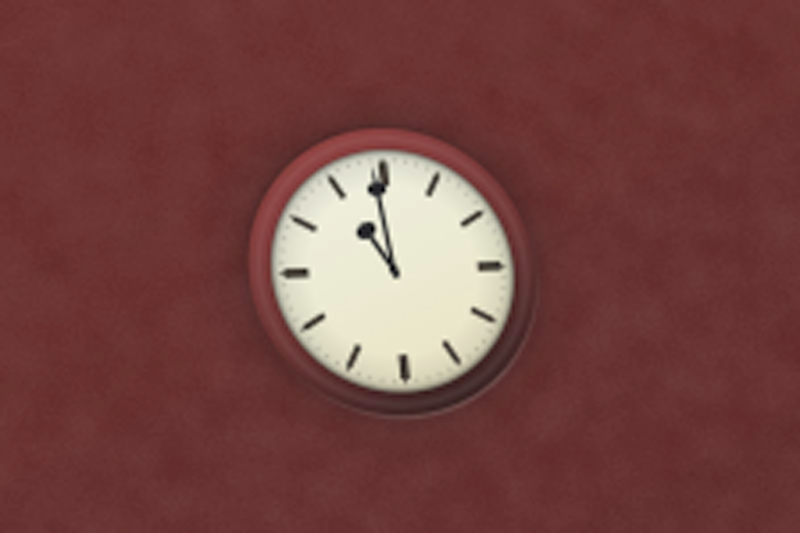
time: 10:59
